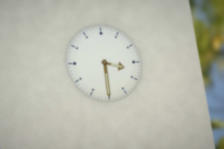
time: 3:30
